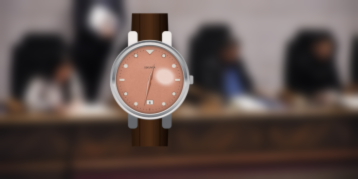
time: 12:32
